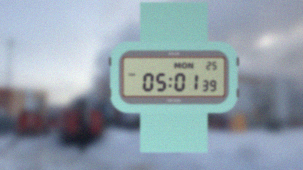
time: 5:01:39
